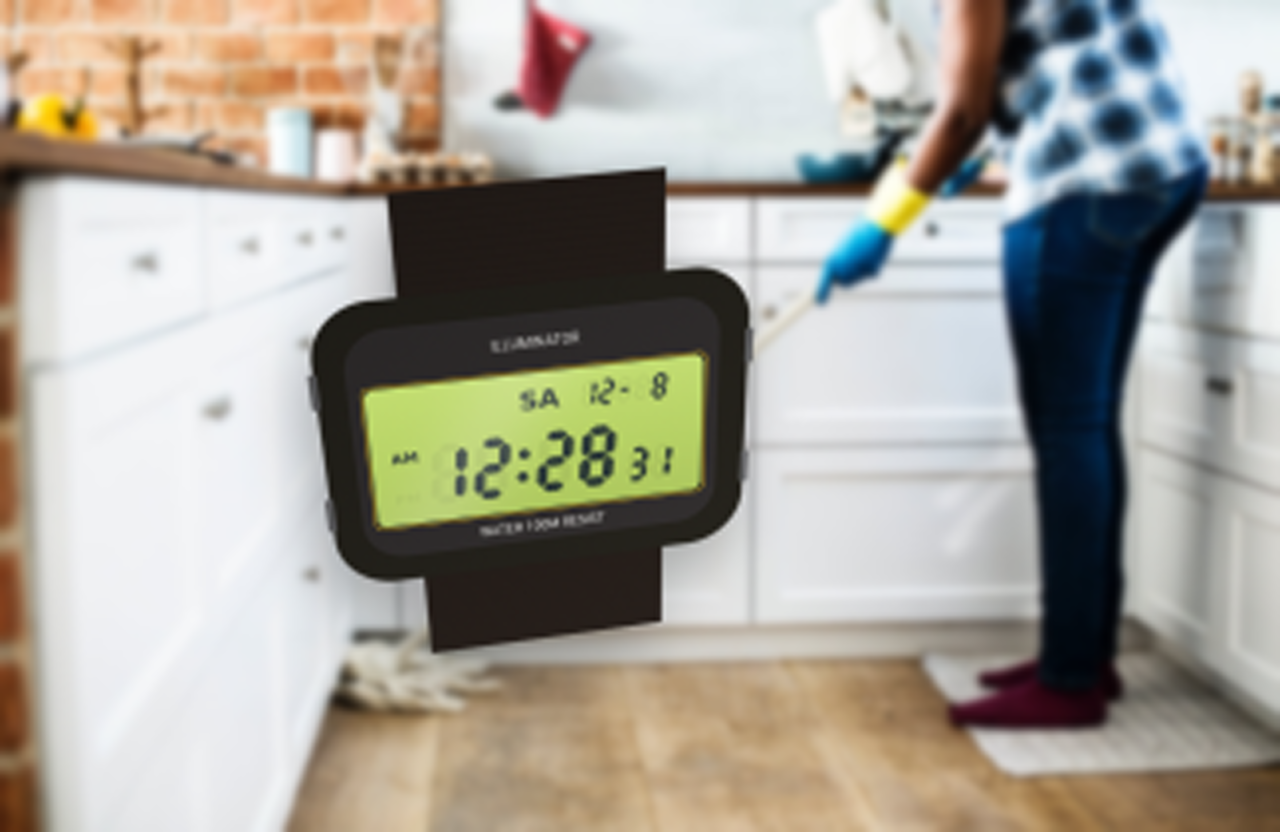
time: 12:28:31
